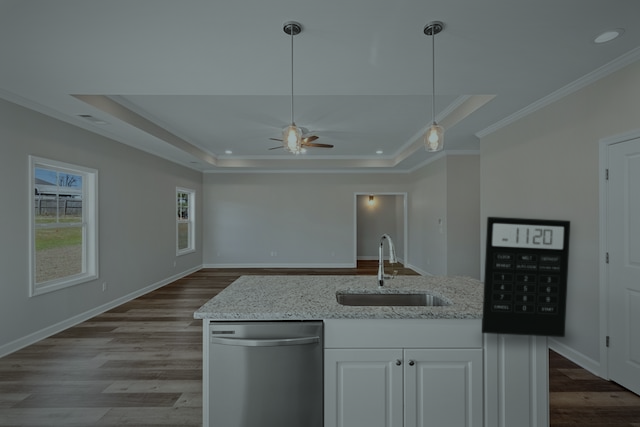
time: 11:20
